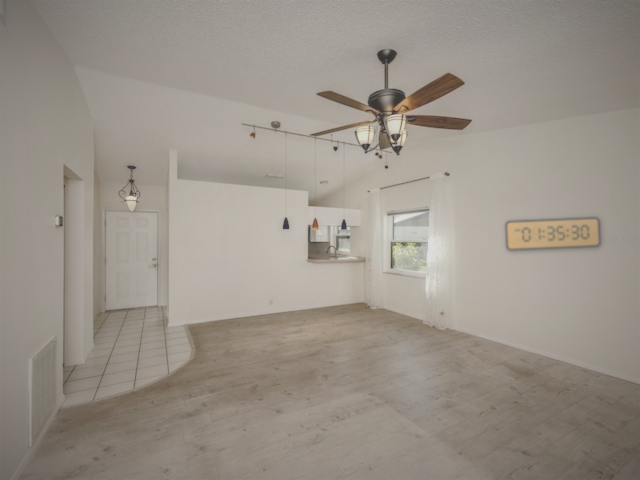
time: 1:35:30
